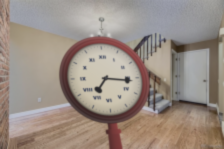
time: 7:16
